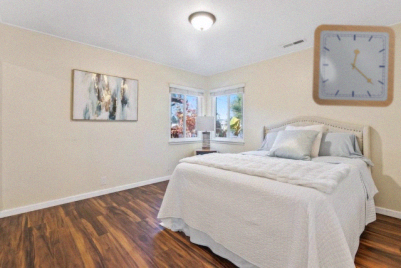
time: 12:22
